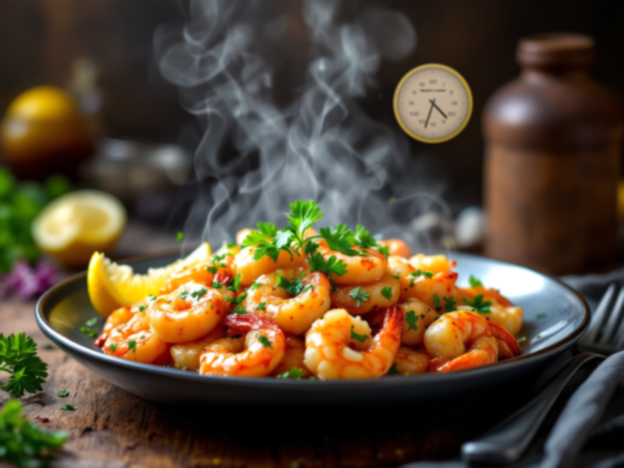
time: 4:33
